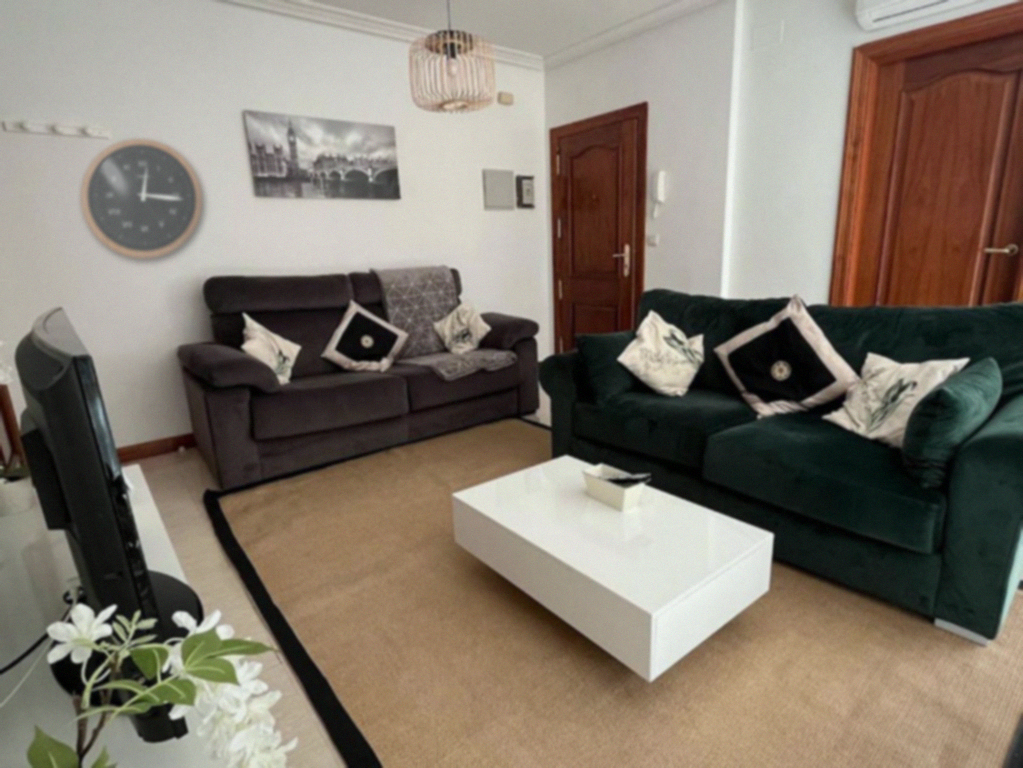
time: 12:16
